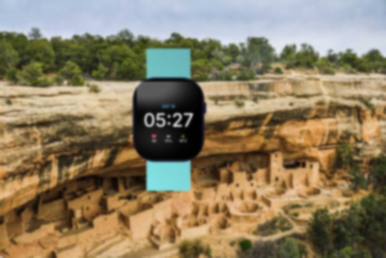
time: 5:27
